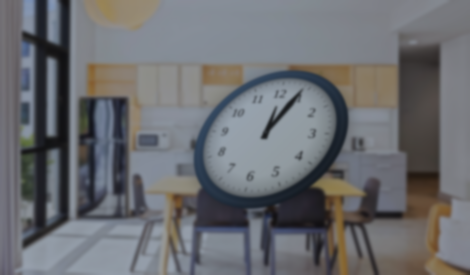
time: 12:04
